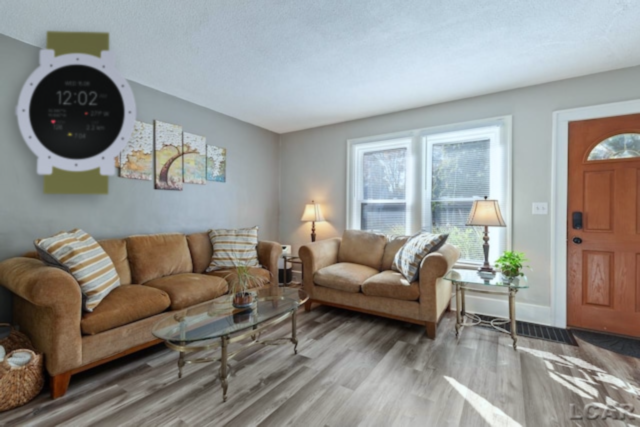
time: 12:02
